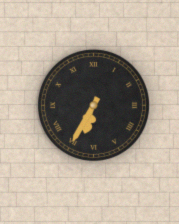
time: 6:35
